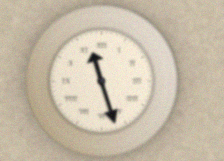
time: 11:27
